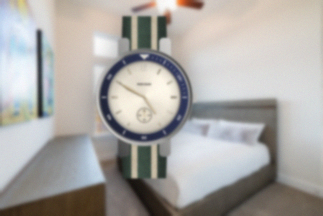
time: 4:50
